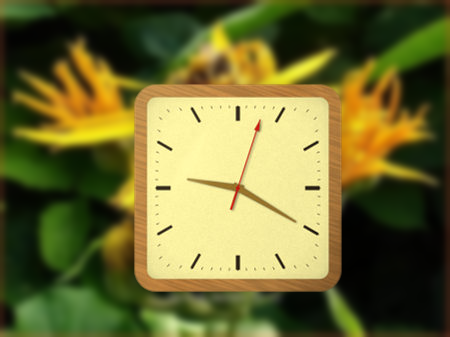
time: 9:20:03
